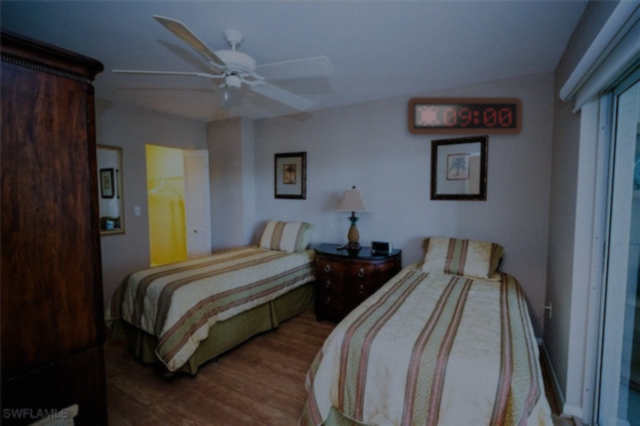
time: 9:00
